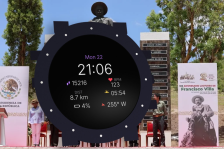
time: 21:06
